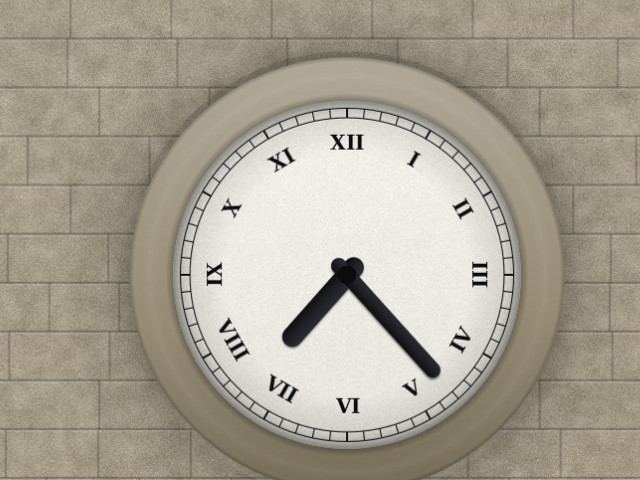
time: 7:23
